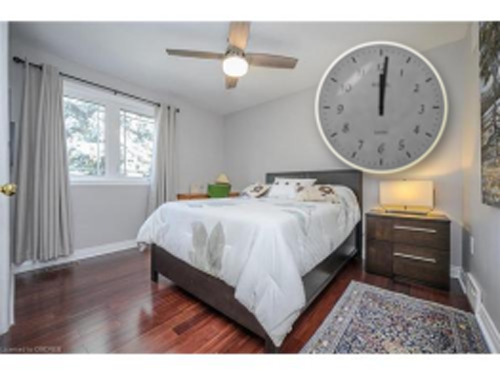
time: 12:01
